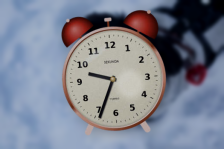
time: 9:34
